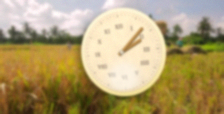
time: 2:08
